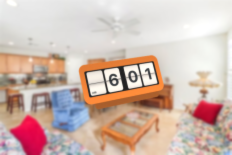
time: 6:01
